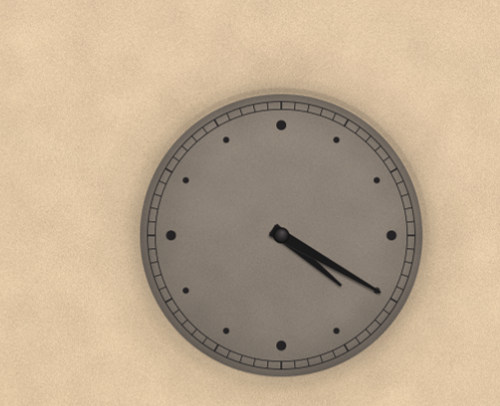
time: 4:20
